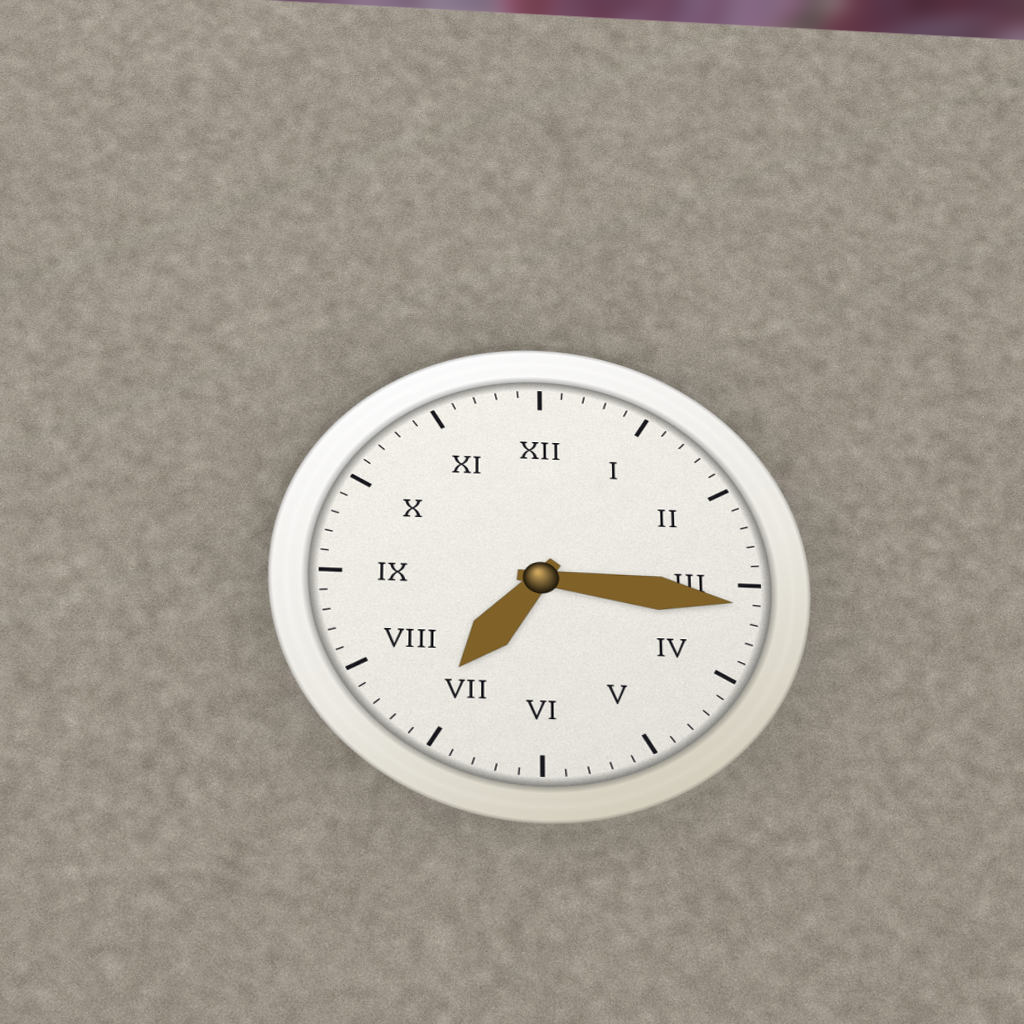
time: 7:16
